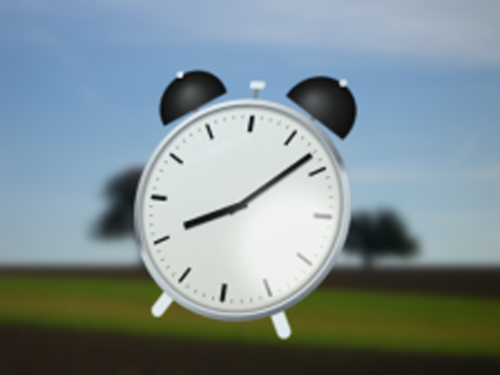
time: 8:08
